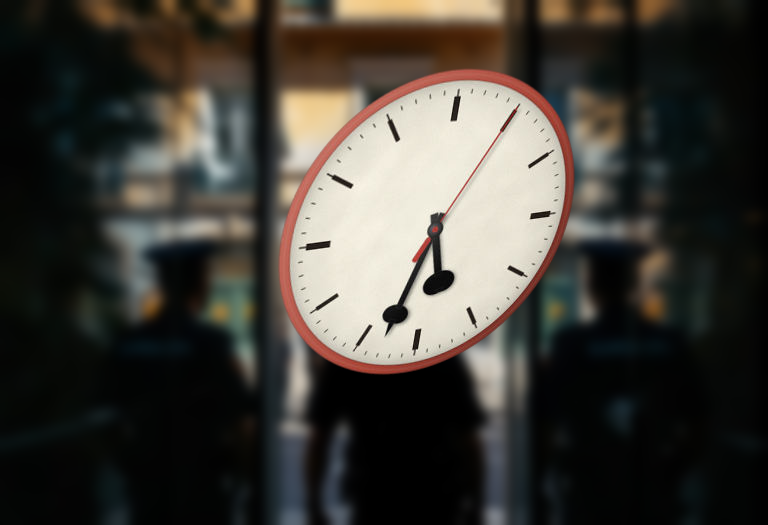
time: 5:33:05
